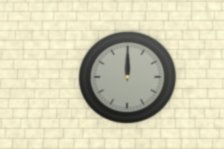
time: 12:00
